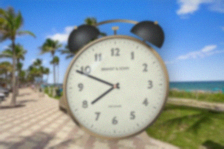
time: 7:49
